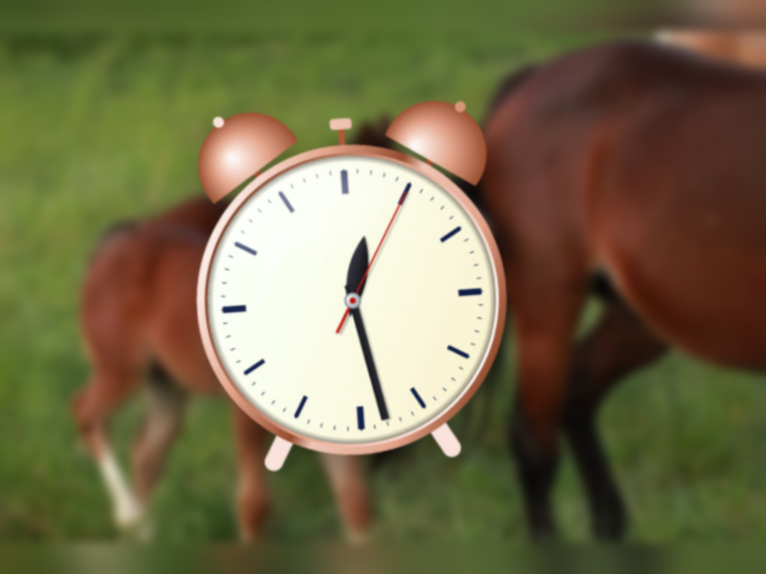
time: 12:28:05
